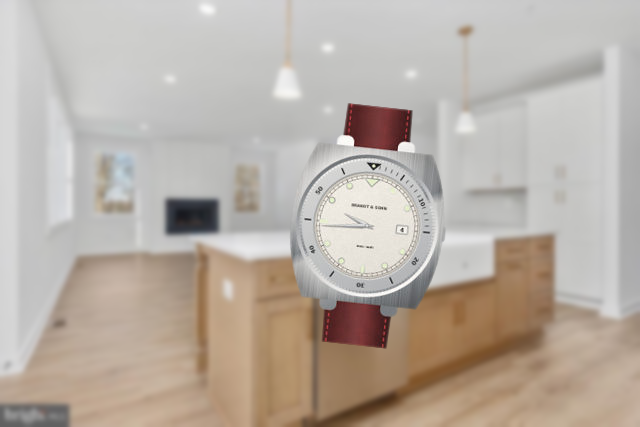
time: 9:44
